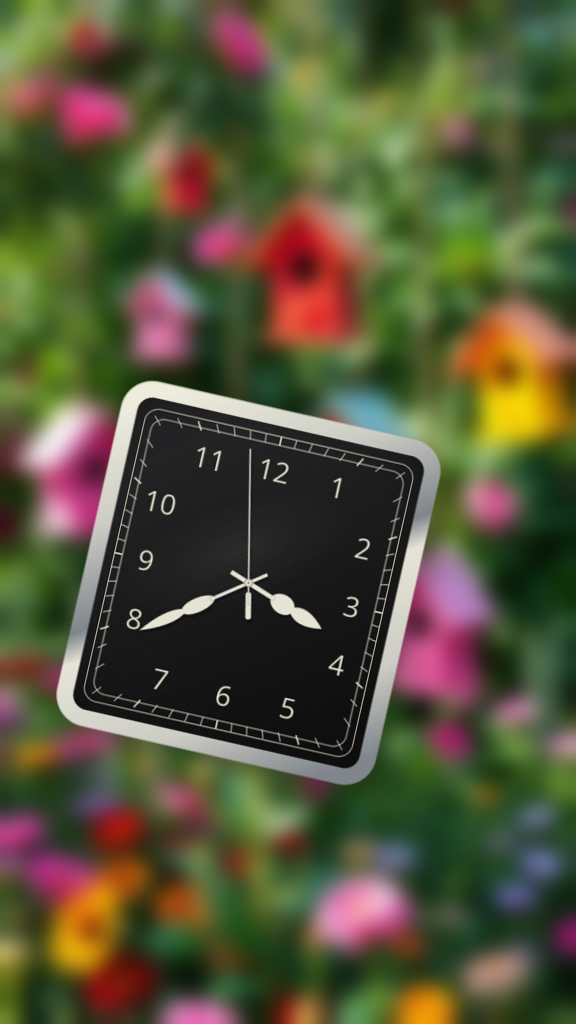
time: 3:38:58
